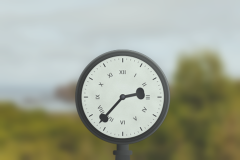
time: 2:37
